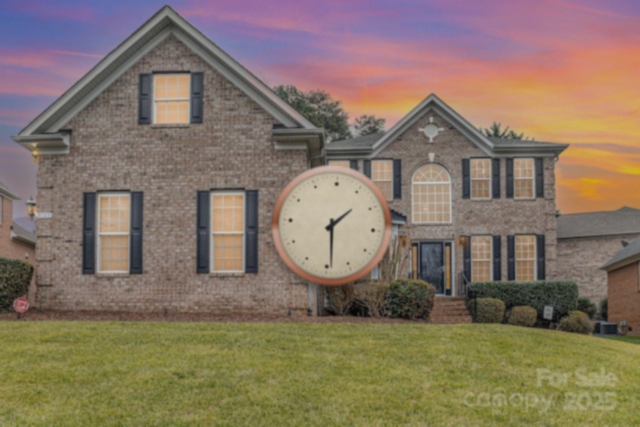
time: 1:29
